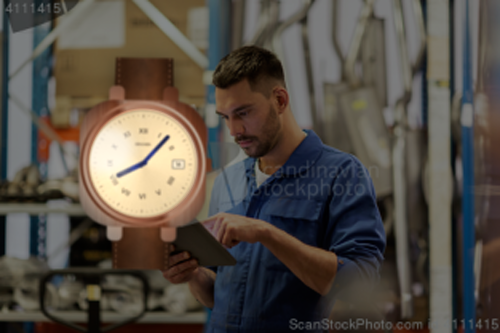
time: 8:07
